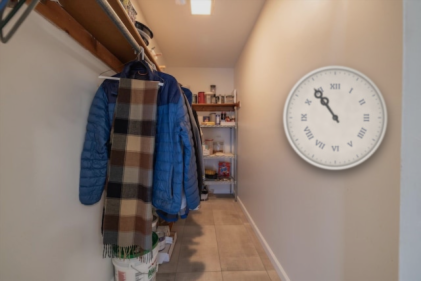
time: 10:54
